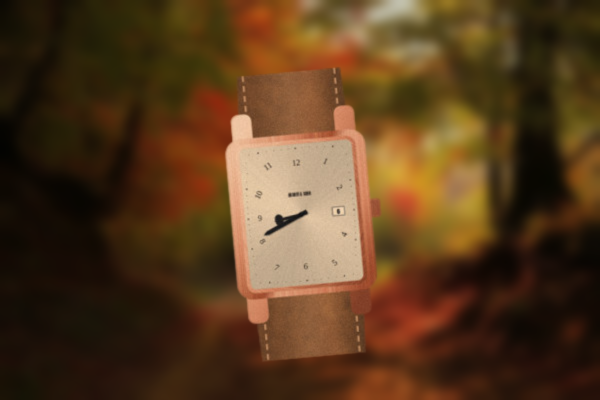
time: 8:41
